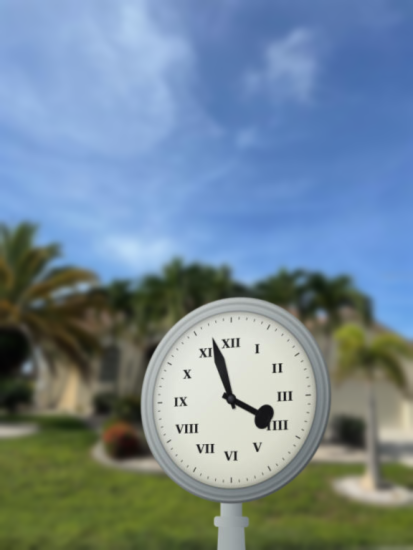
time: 3:57
